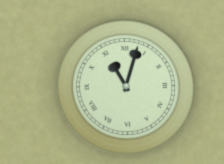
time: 11:03
